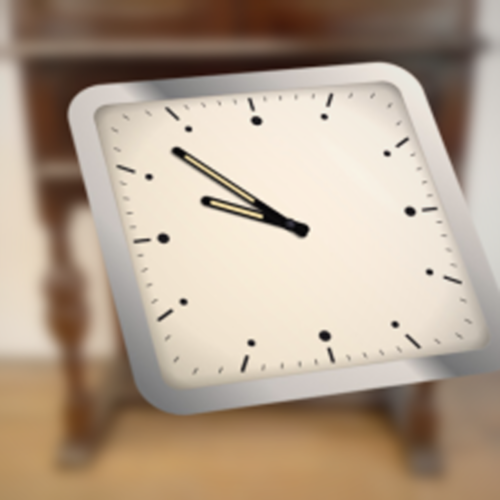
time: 9:53
